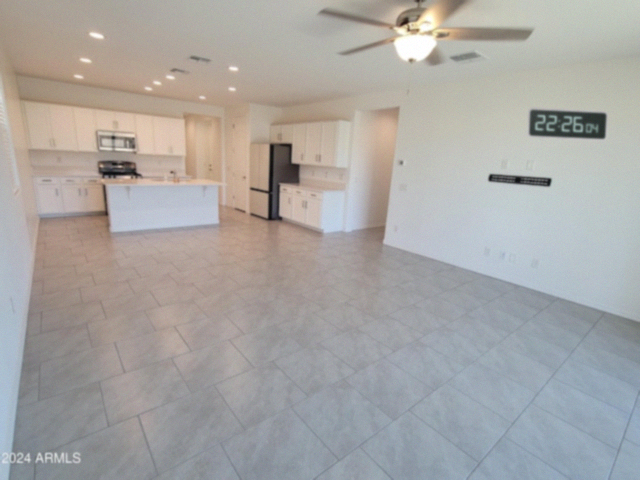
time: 22:26
